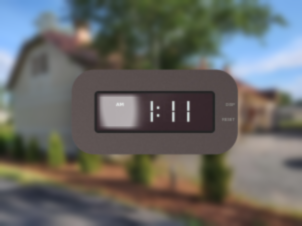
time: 1:11
